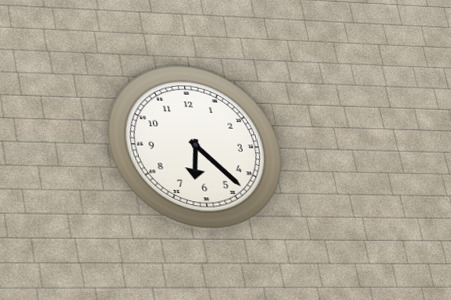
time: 6:23
